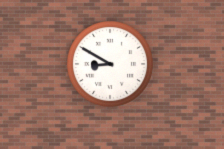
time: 8:50
